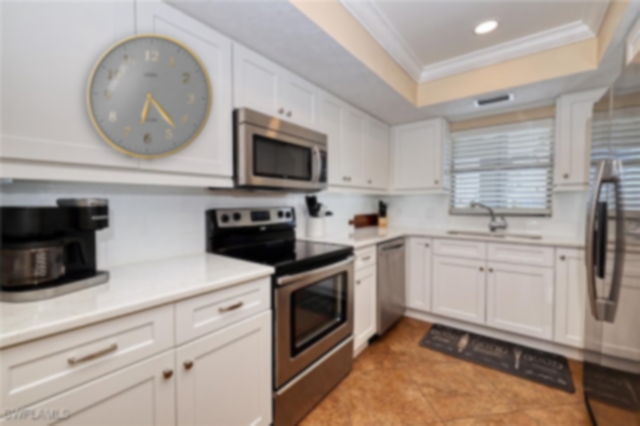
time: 6:23
